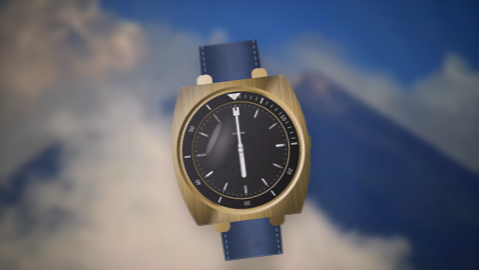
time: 6:00
